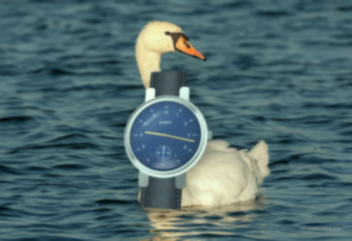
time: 9:17
